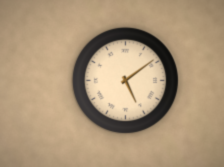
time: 5:09
